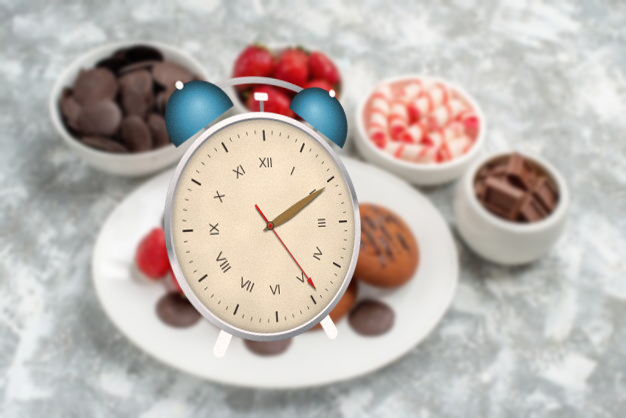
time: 2:10:24
